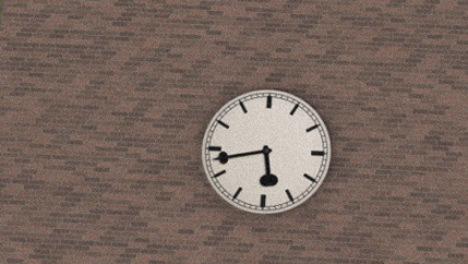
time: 5:43
